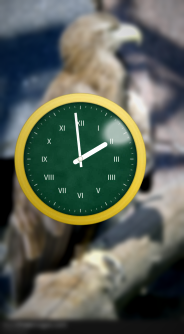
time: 1:59
